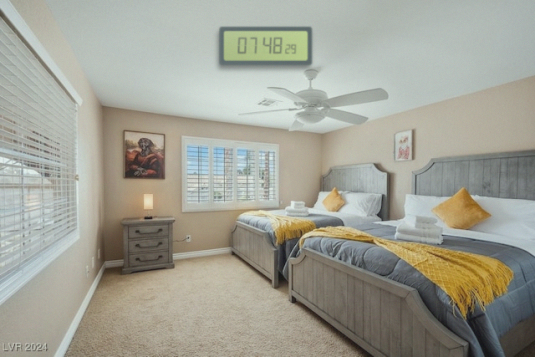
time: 7:48:29
